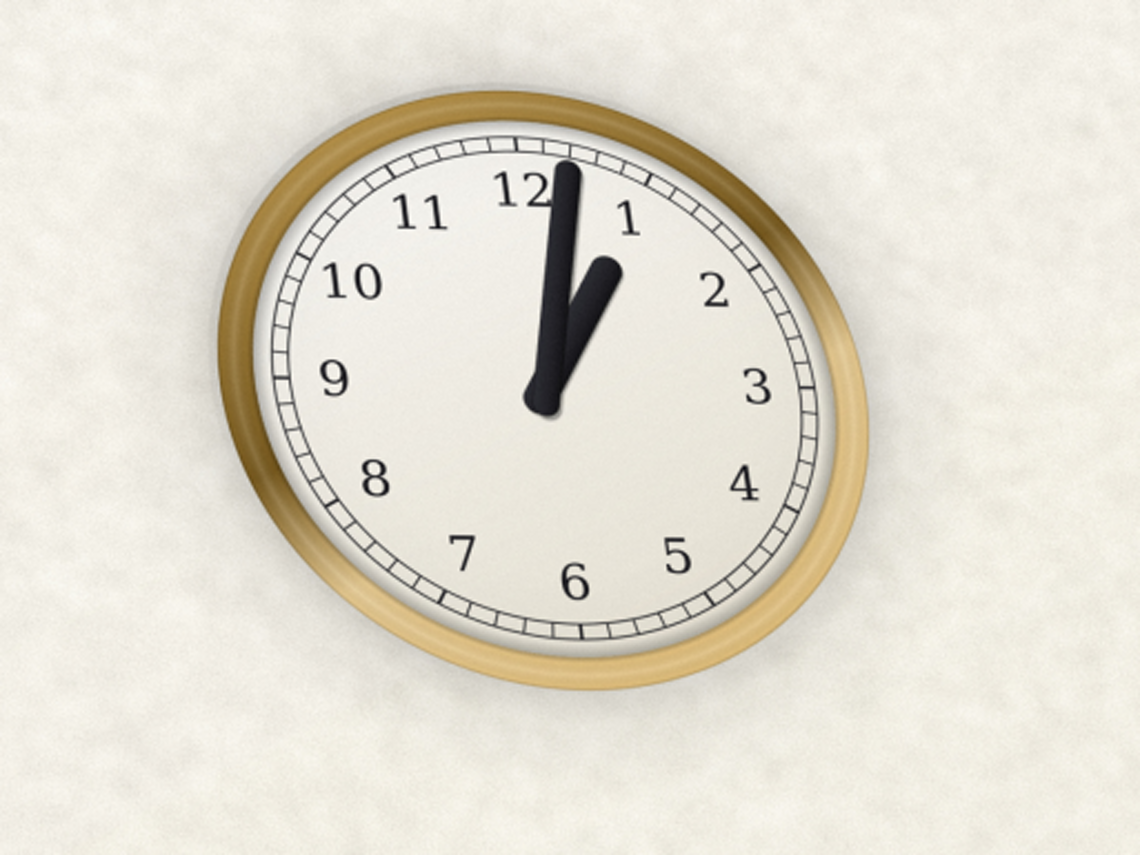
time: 1:02
